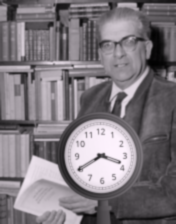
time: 3:40
